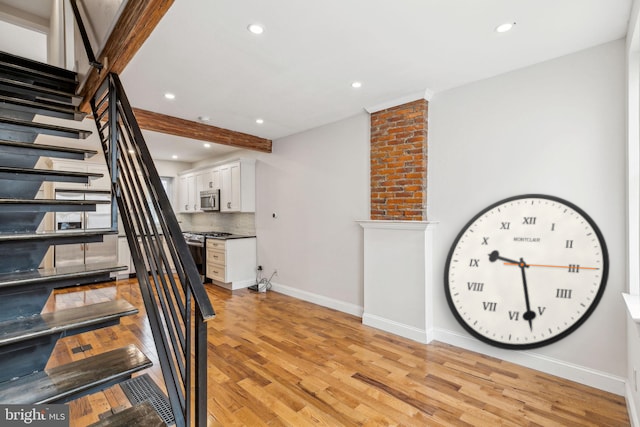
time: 9:27:15
